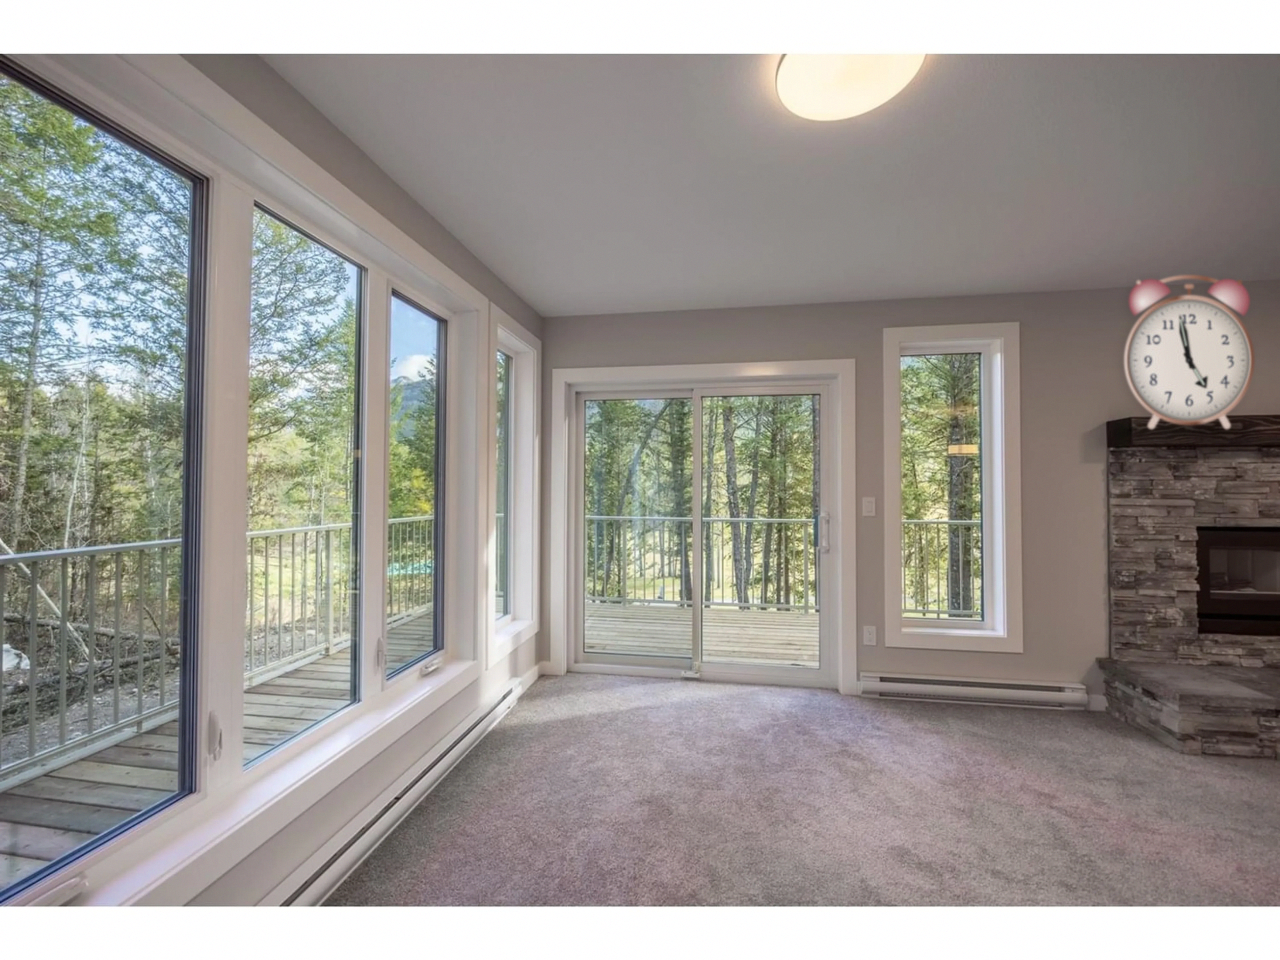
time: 4:58
